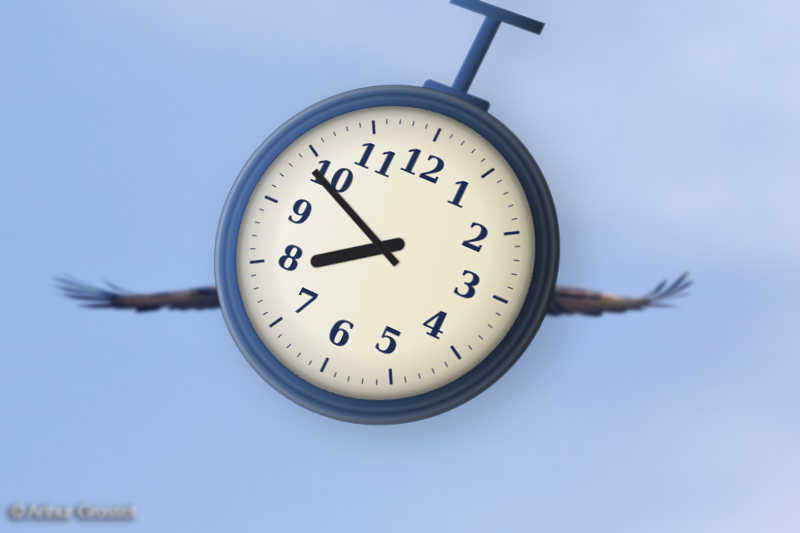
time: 7:49
